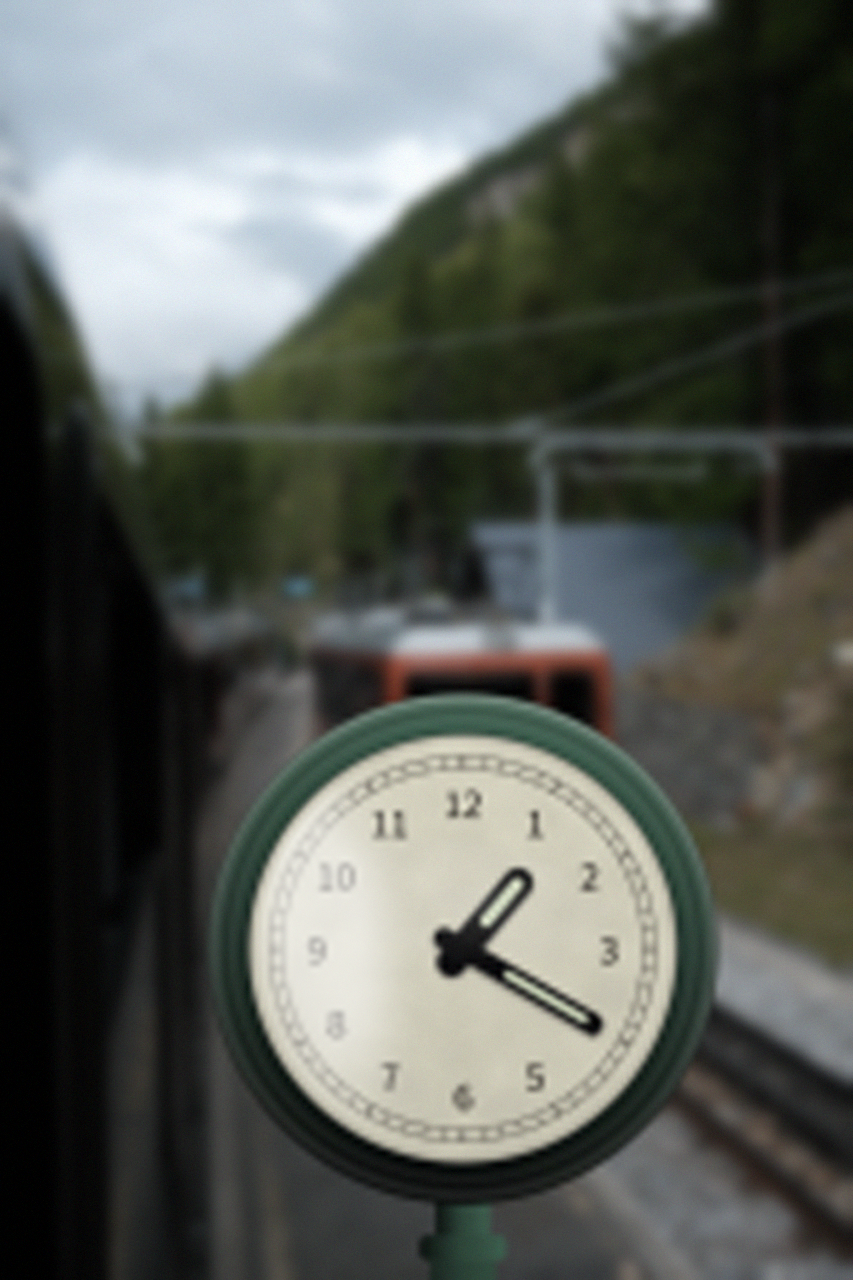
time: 1:20
